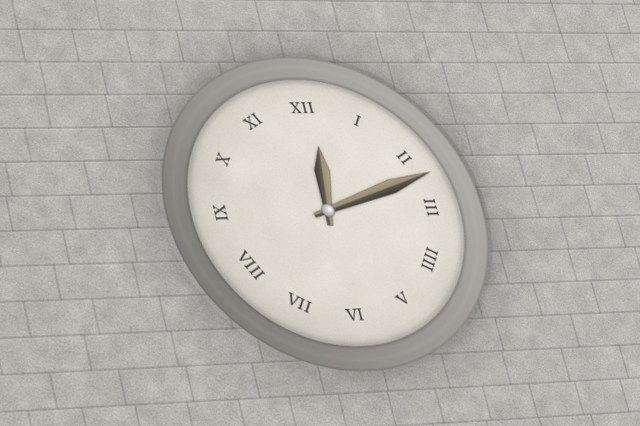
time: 12:12
